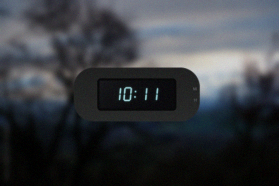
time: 10:11
